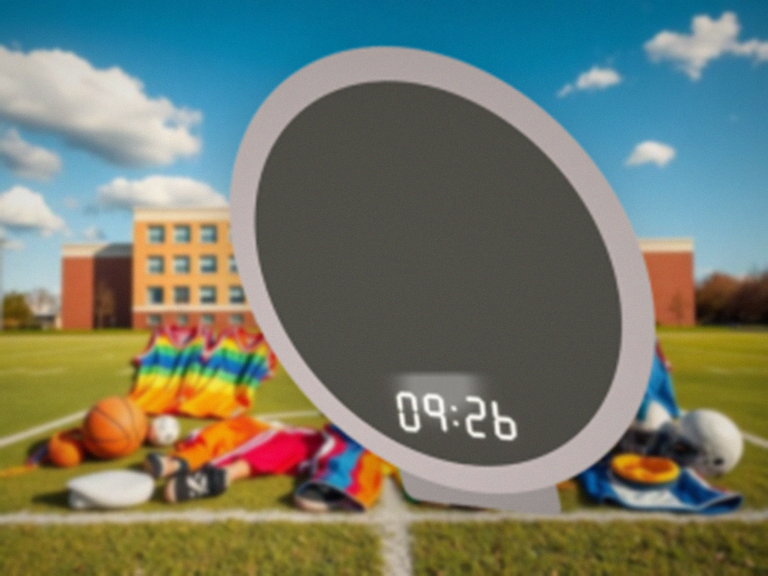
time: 9:26
